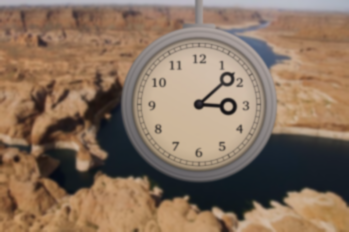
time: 3:08
